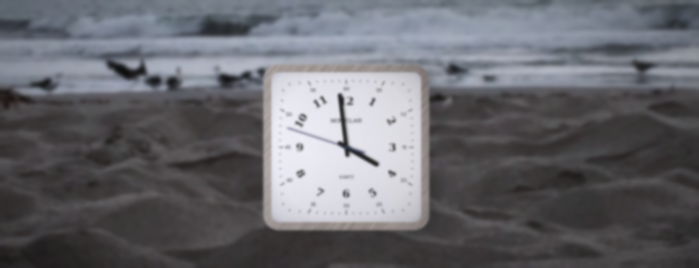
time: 3:58:48
